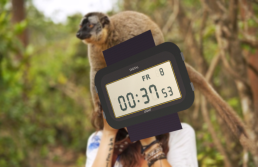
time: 0:37:53
